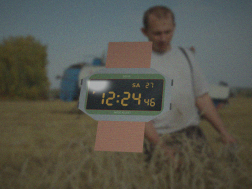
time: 12:24:46
